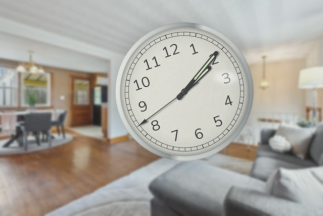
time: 2:09:42
